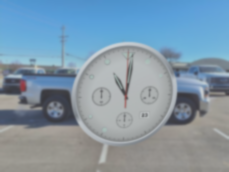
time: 11:01
